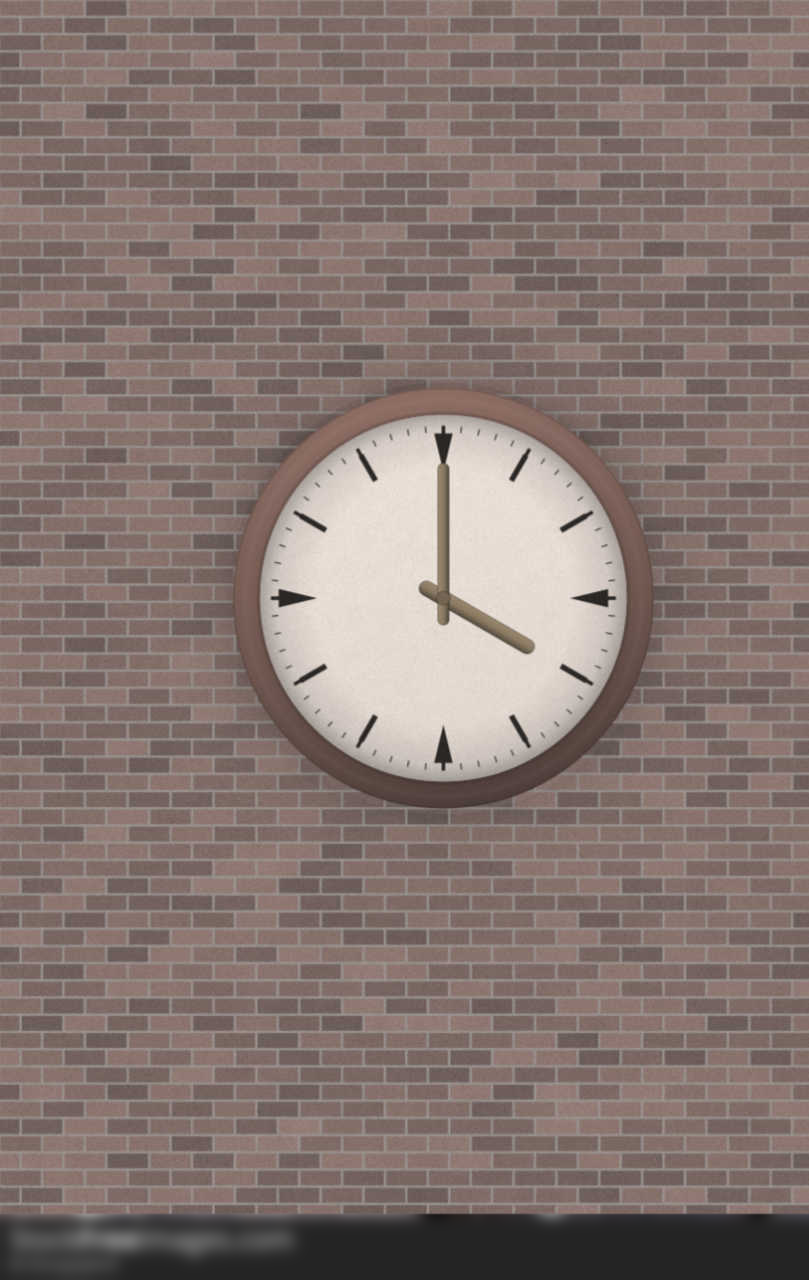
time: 4:00
